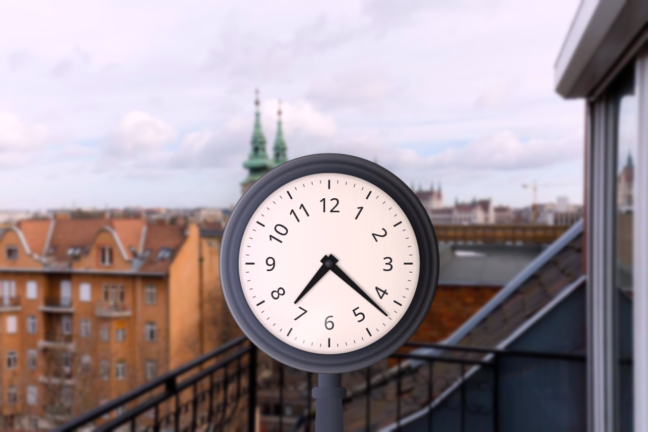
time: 7:22
